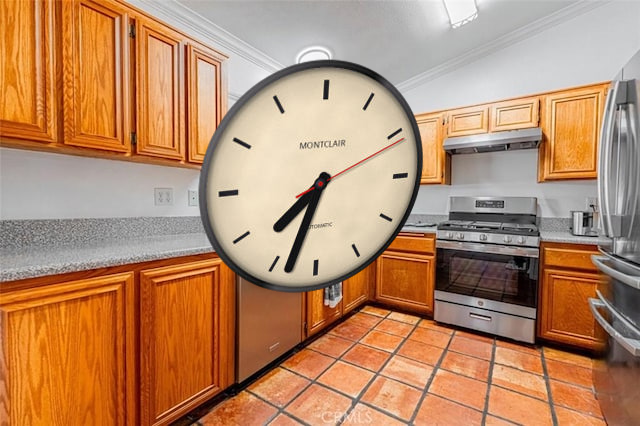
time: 7:33:11
